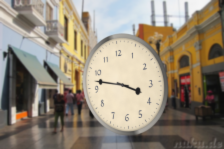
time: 3:47
